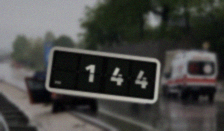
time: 1:44
